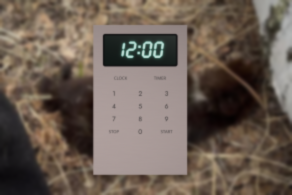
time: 12:00
